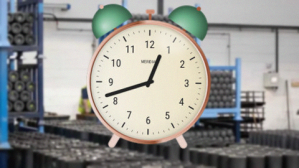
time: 12:42
